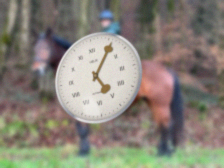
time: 5:06
